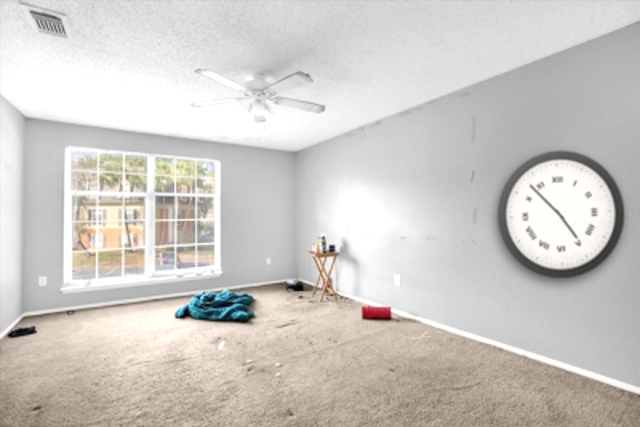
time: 4:53
